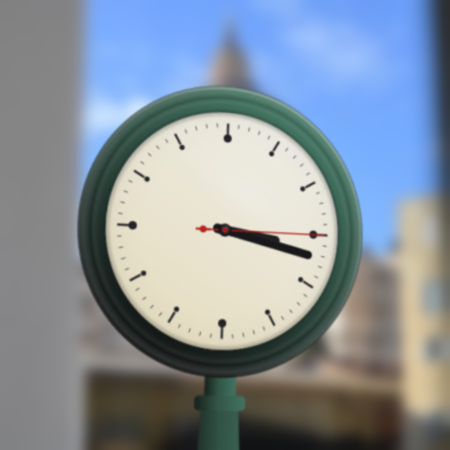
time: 3:17:15
